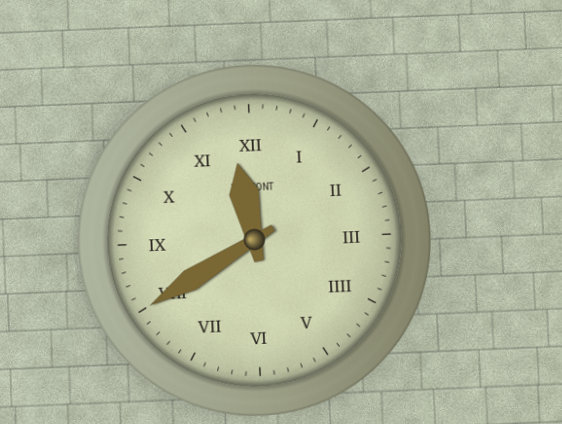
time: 11:40
